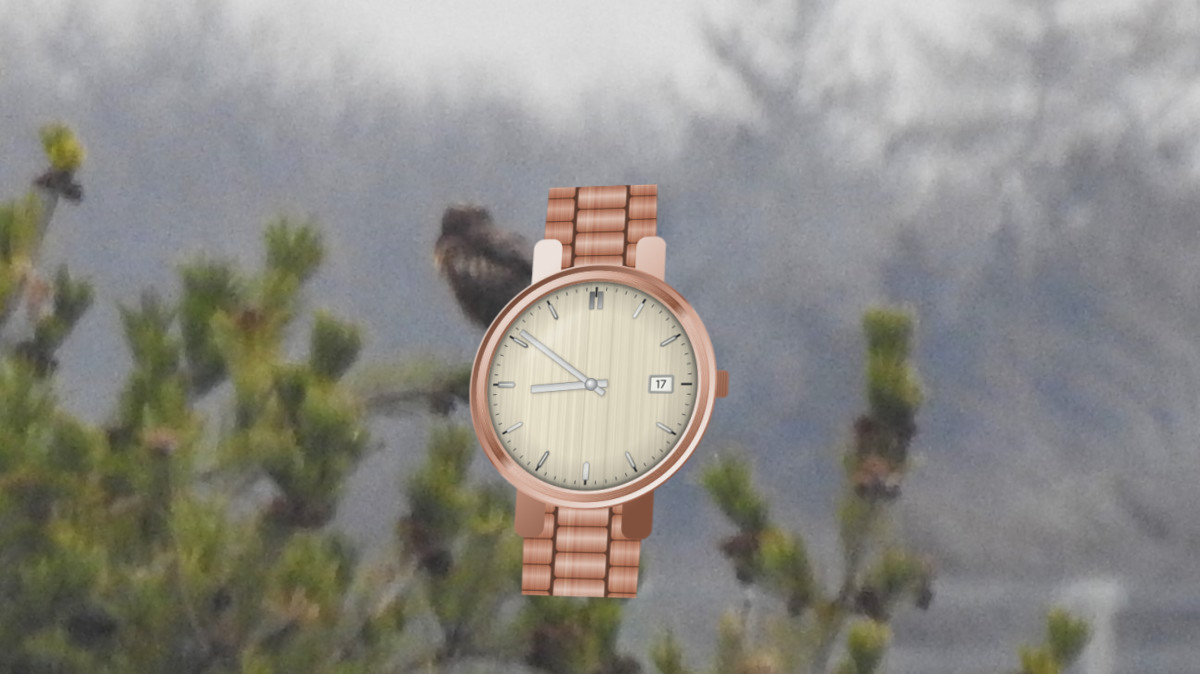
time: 8:51
